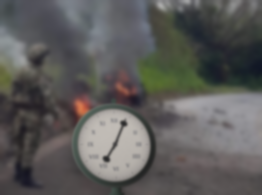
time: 7:04
